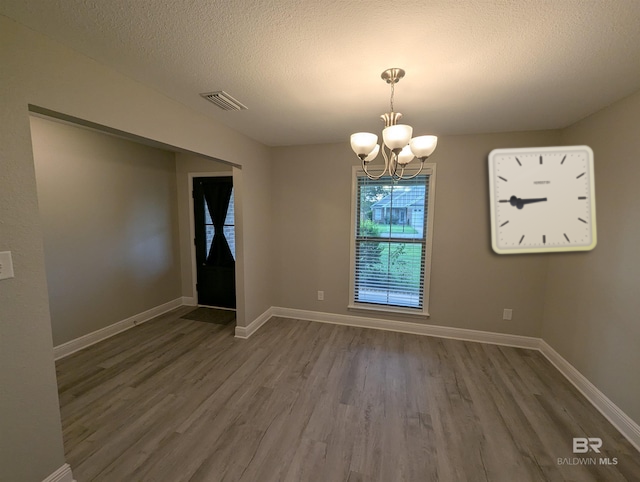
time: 8:45
